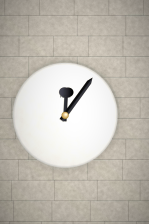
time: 12:06
